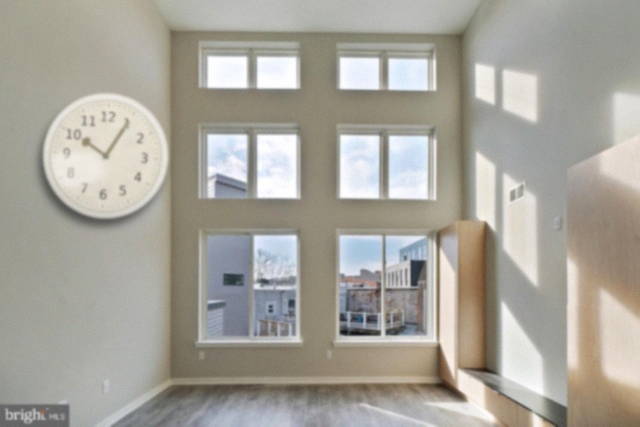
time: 10:05
